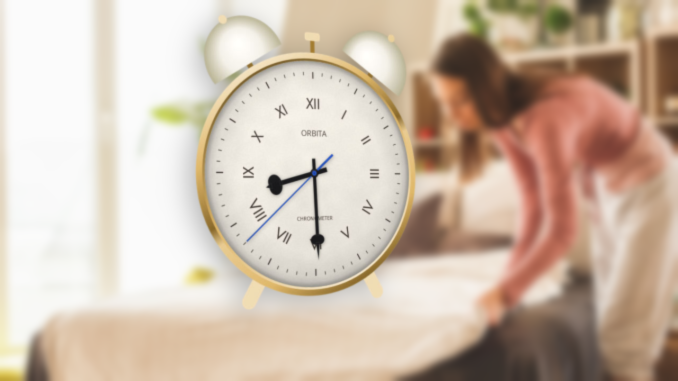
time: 8:29:38
